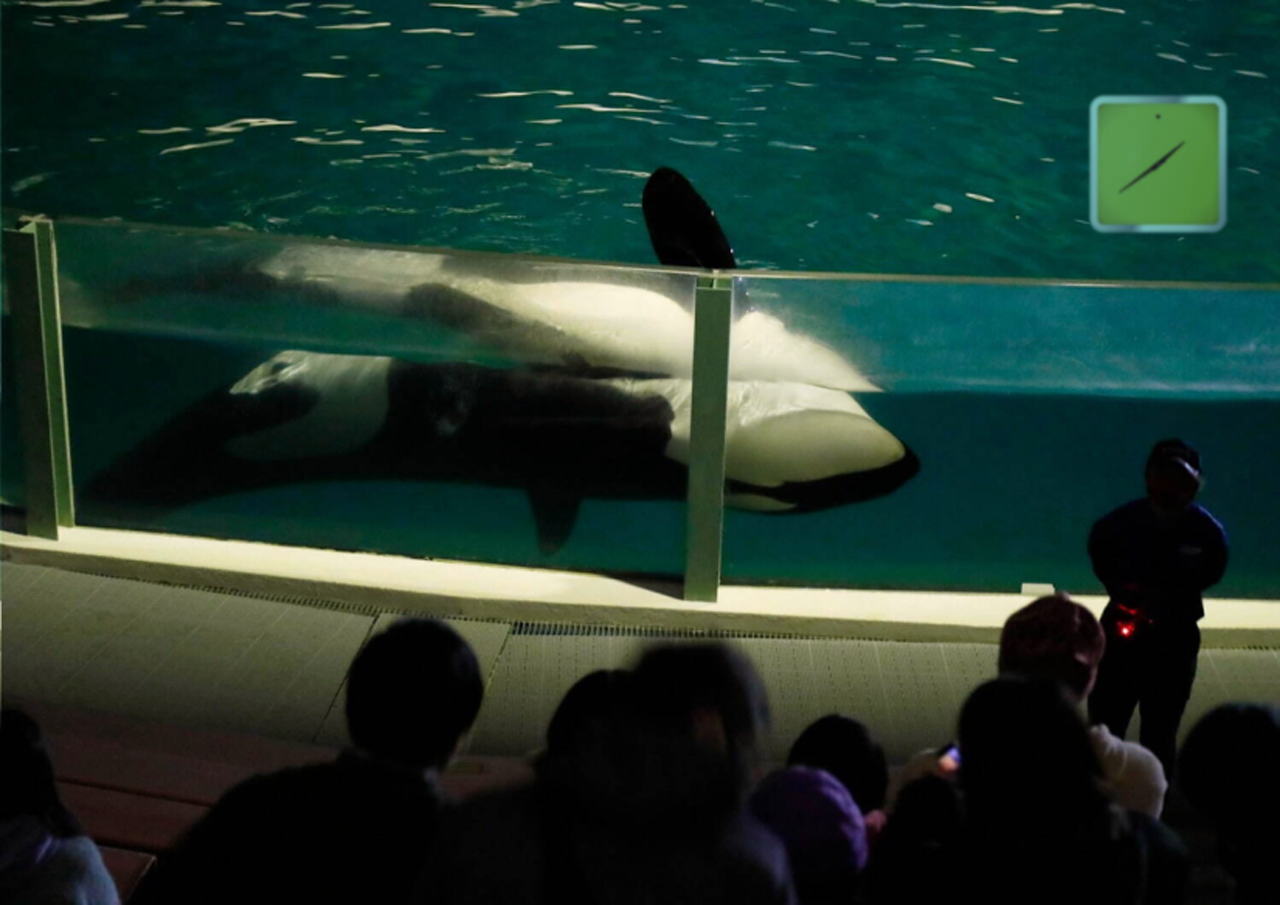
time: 1:39
